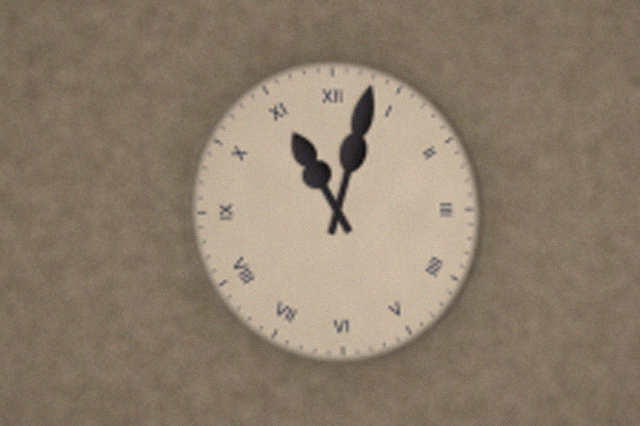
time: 11:03
